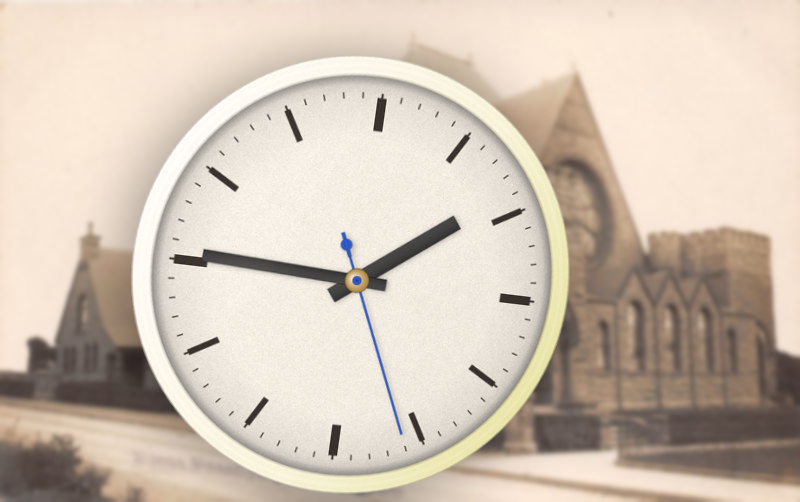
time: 1:45:26
